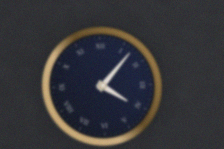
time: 4:07
